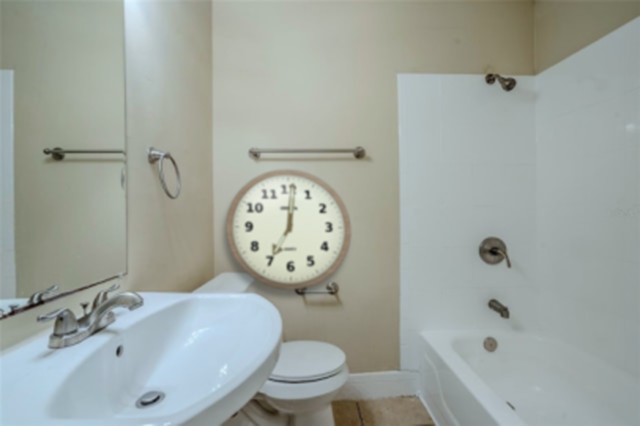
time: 7:01
